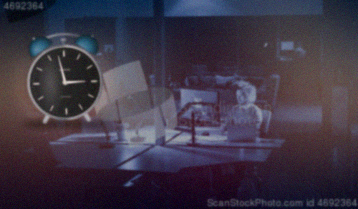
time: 2:58
